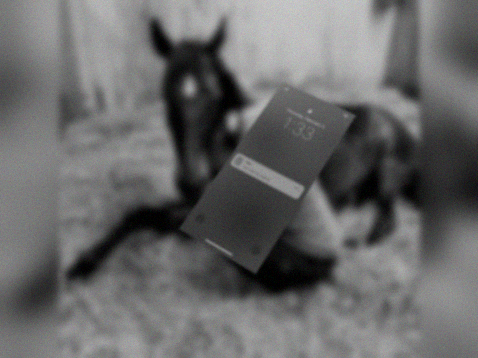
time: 1:33
